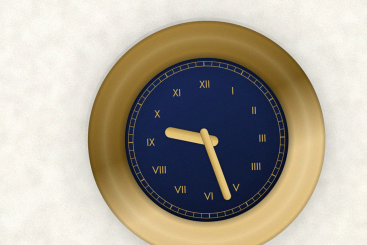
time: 9:27
